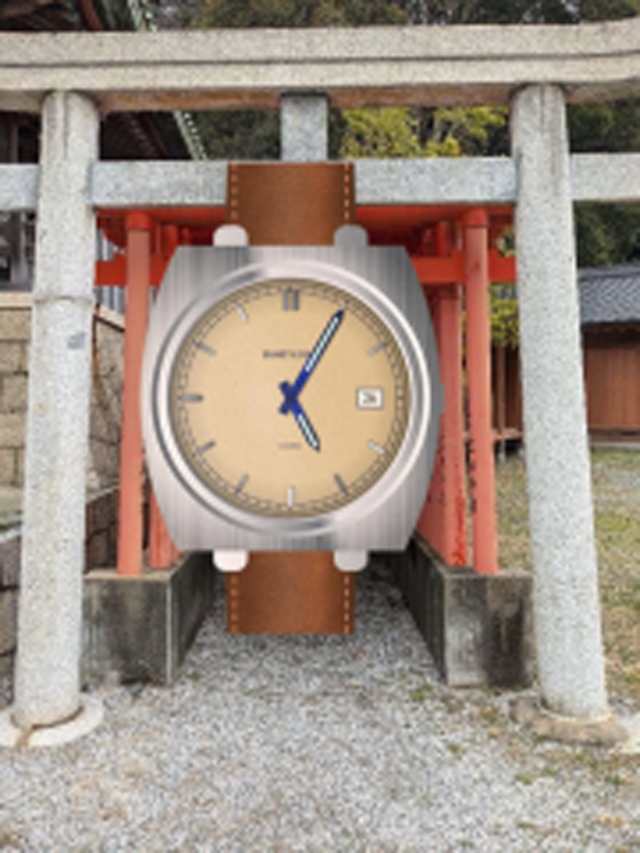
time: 5:05
